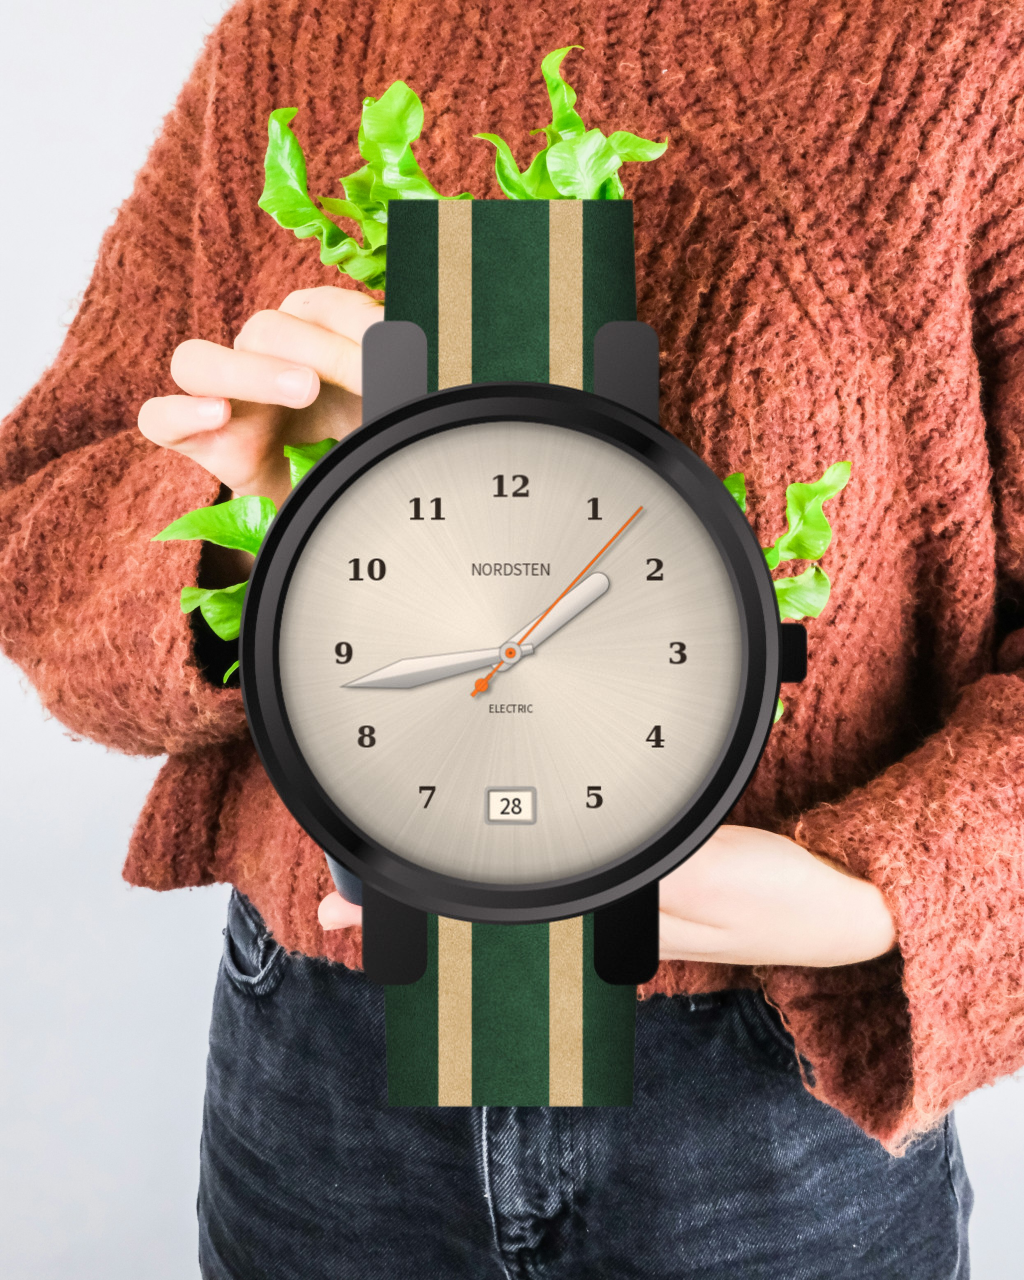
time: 1:43:07
